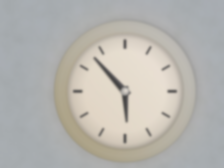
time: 5:53
